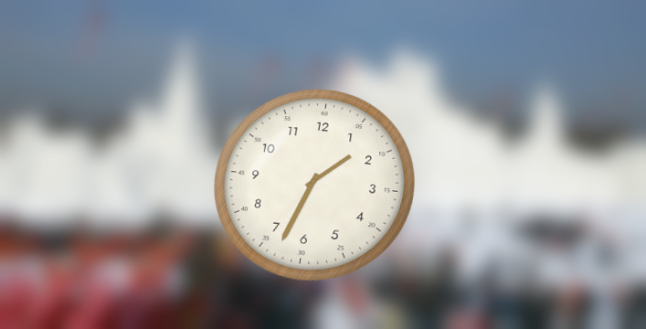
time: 1:33
